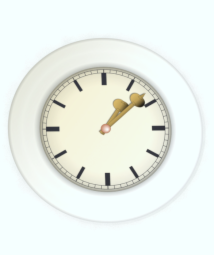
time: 1:08
